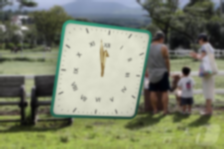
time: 11:58
